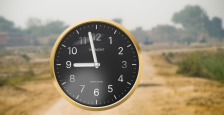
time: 8:58
